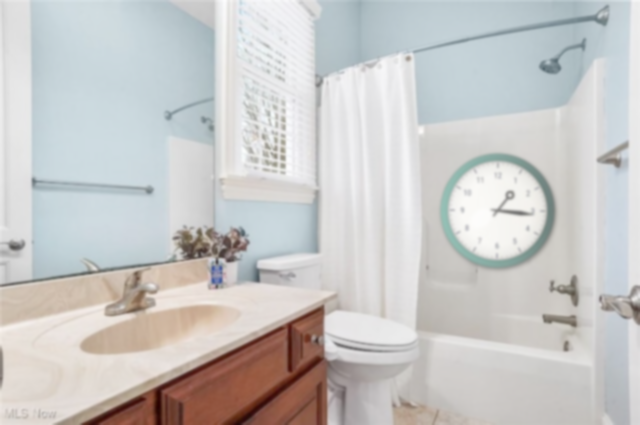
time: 1:16
